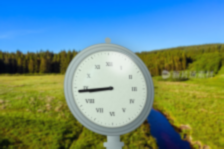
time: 8:44
